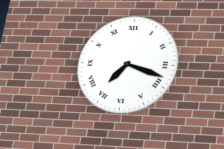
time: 7:18
